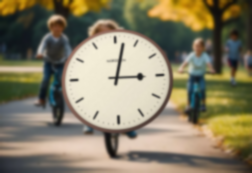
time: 3:02
